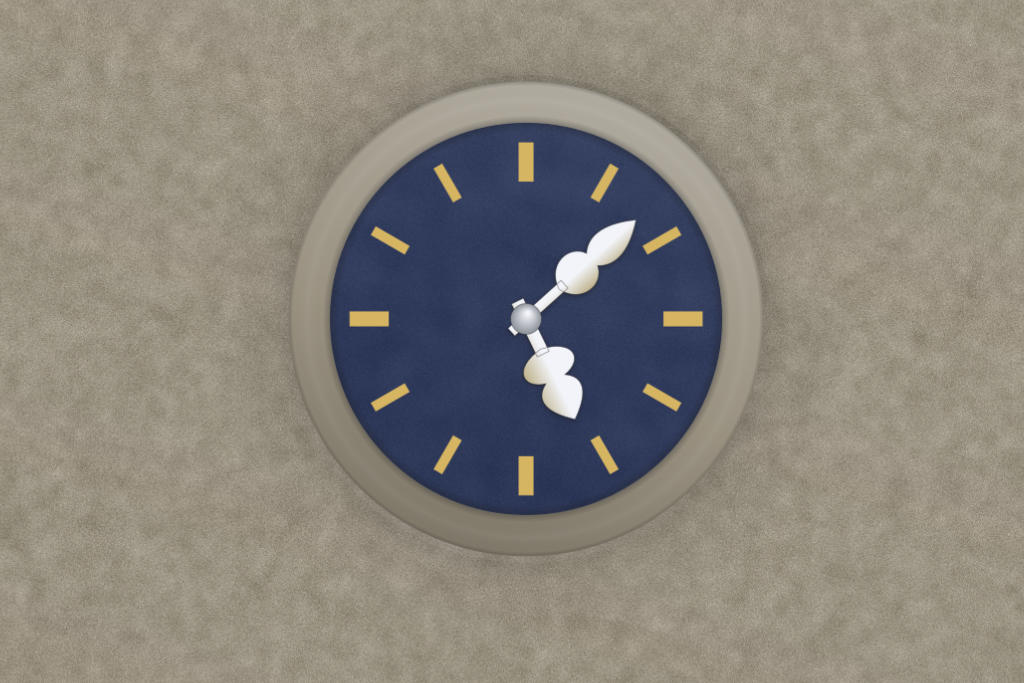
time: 5:08
